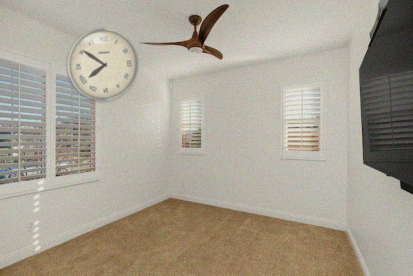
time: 7:51
